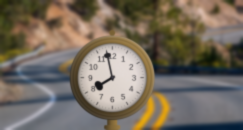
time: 7:58
